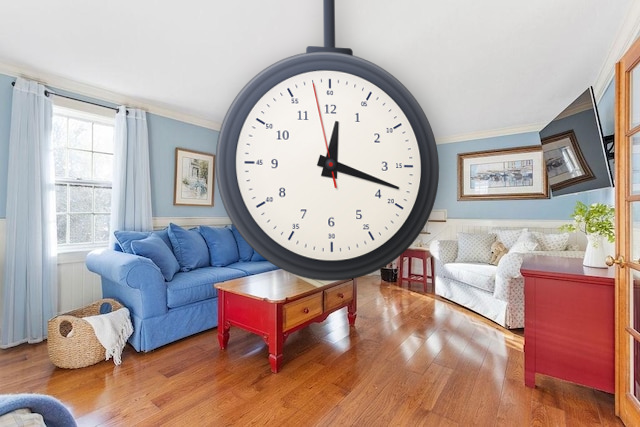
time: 12:17:58
